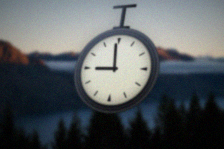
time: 8:59
